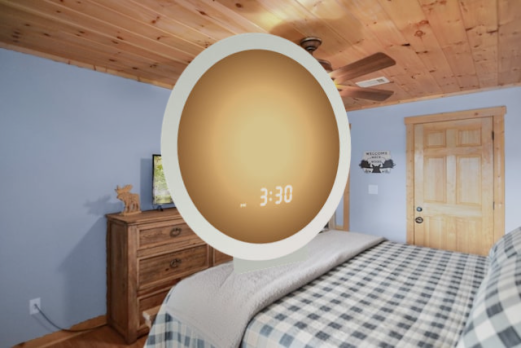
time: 3:30
